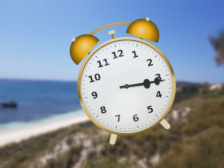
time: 3:16
